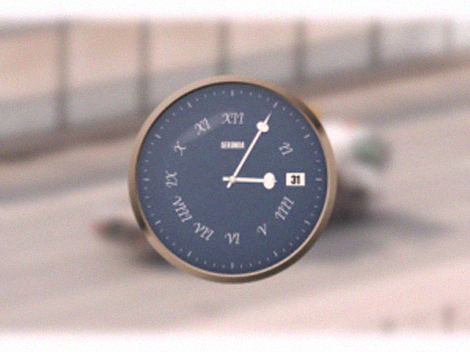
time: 3:05
